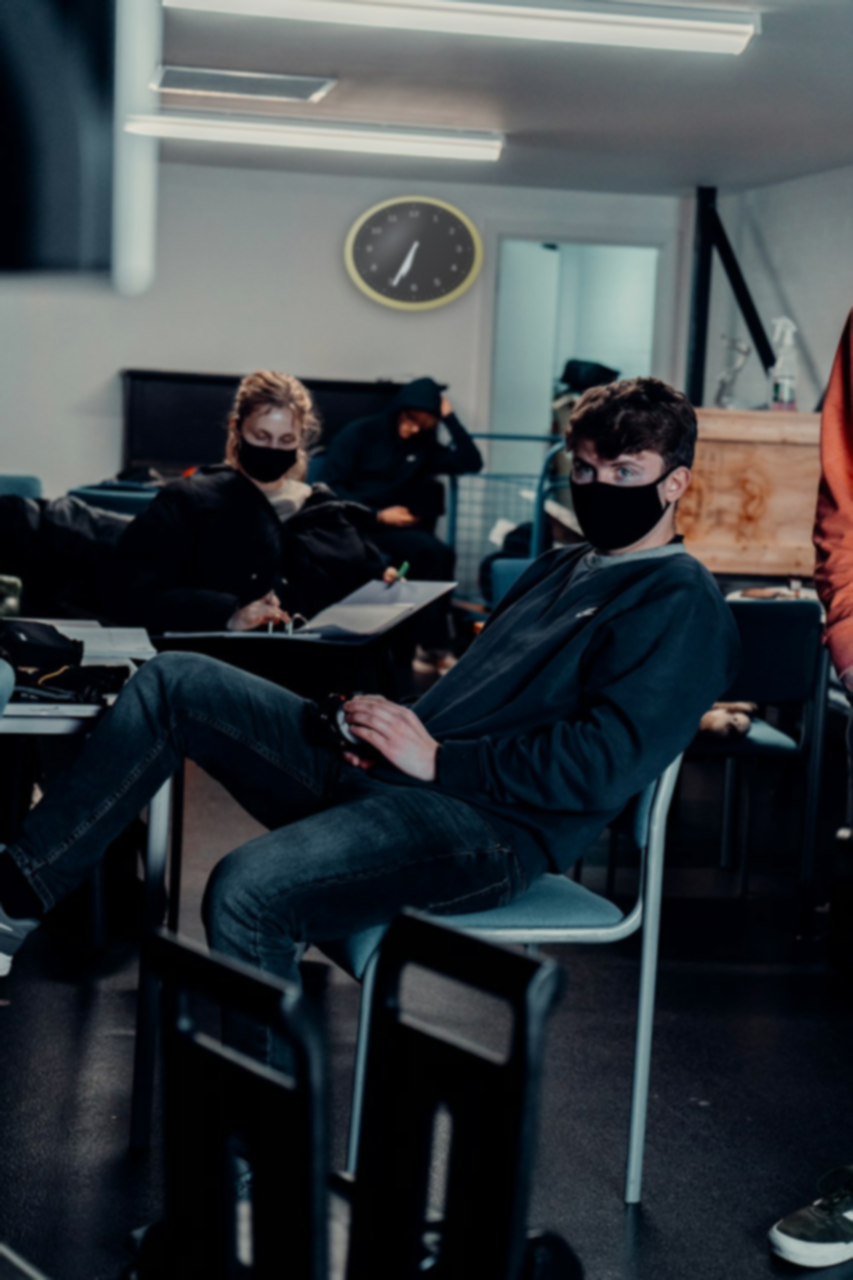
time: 6:34
